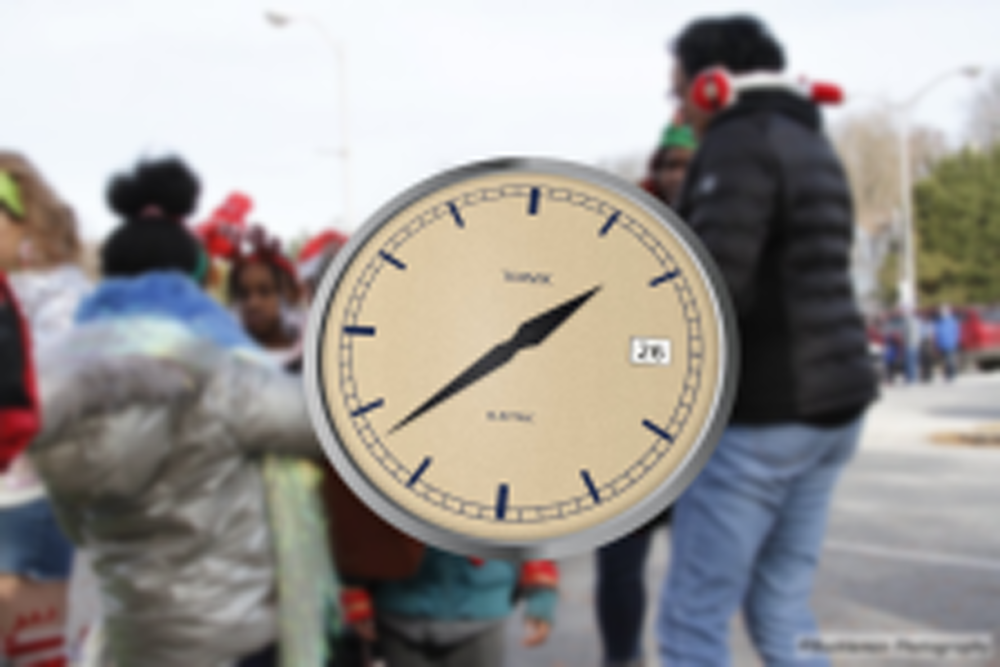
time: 1:38
